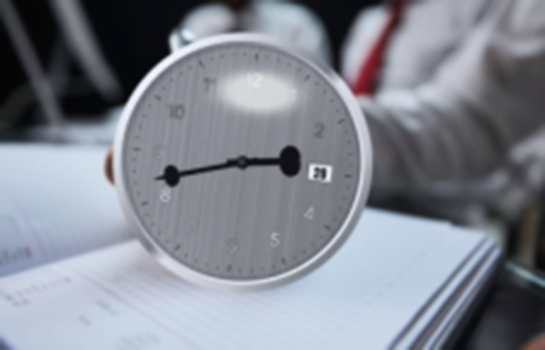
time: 2:42
